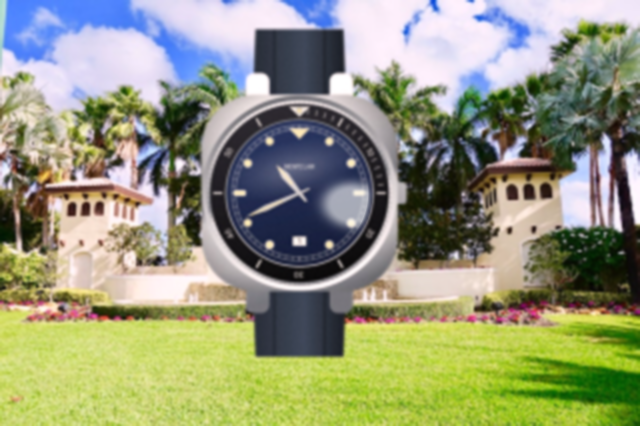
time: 10:41
